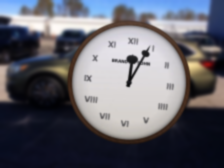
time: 12:04
